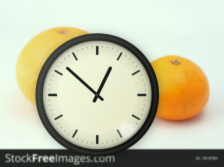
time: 12:52
